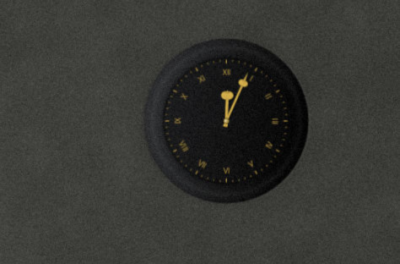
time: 12:04
